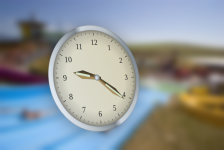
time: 9:21
